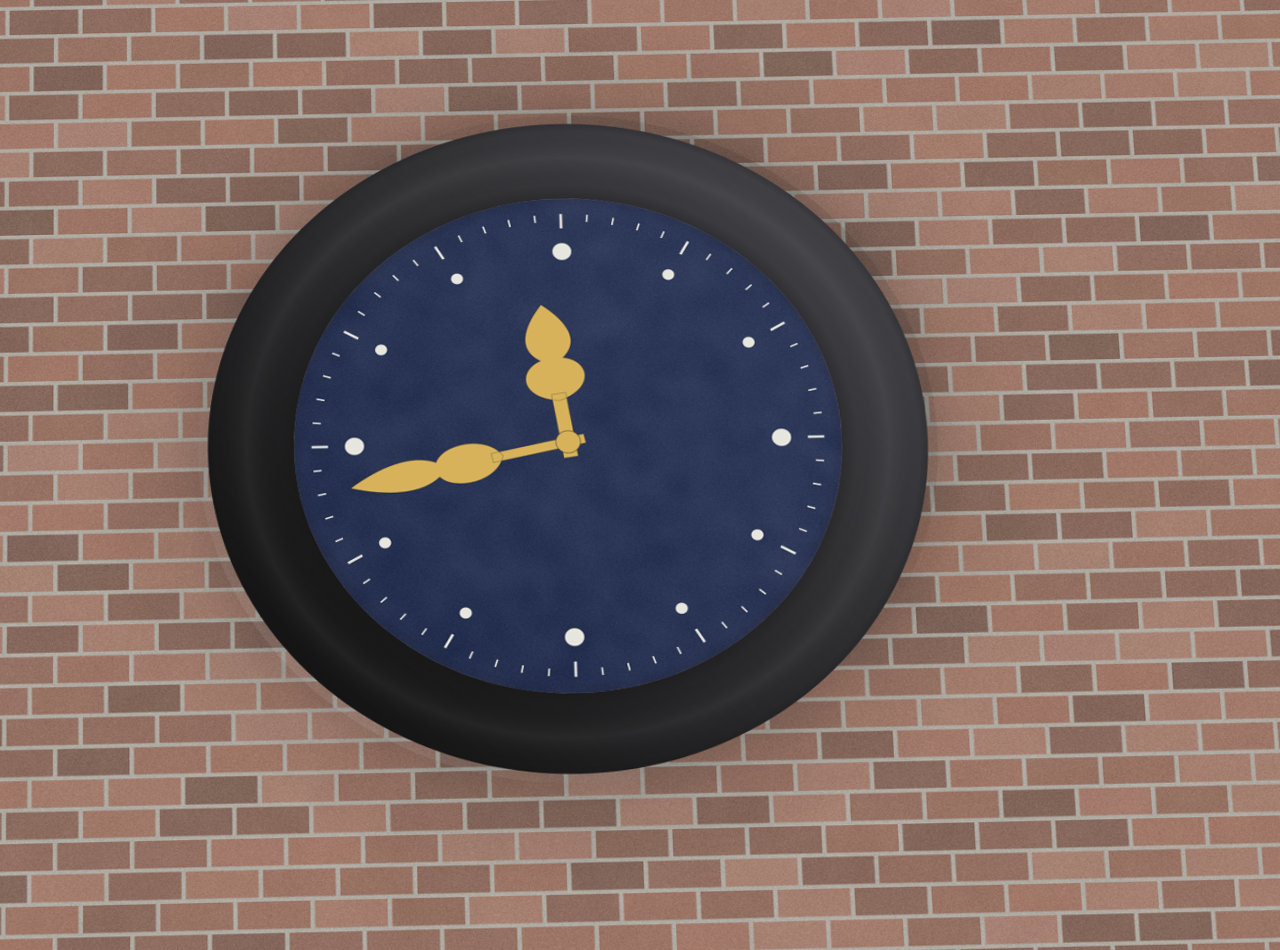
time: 11:43
